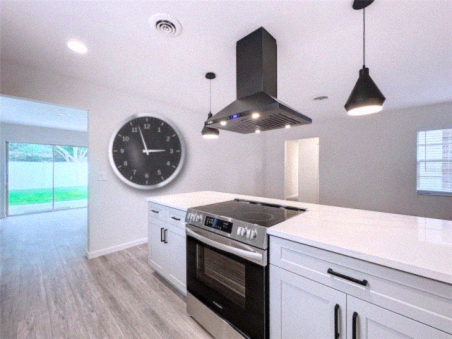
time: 2:57
